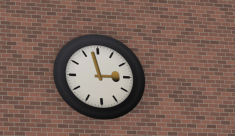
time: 2:58
